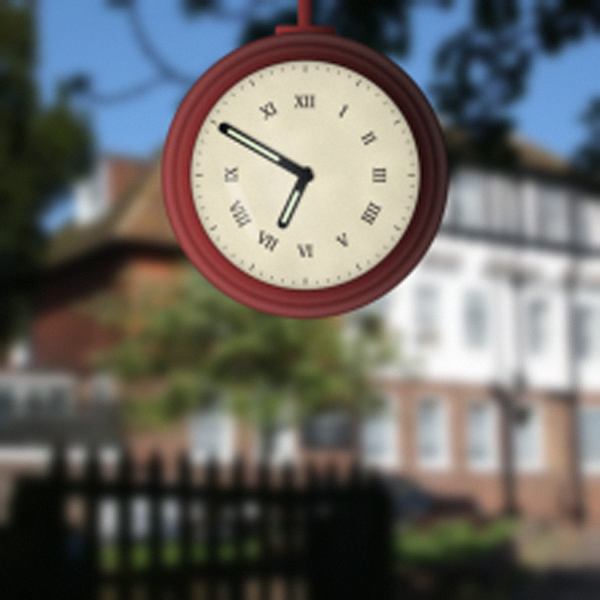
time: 6:50
